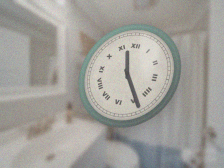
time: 11:24
